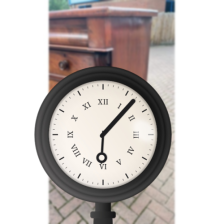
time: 6:07
